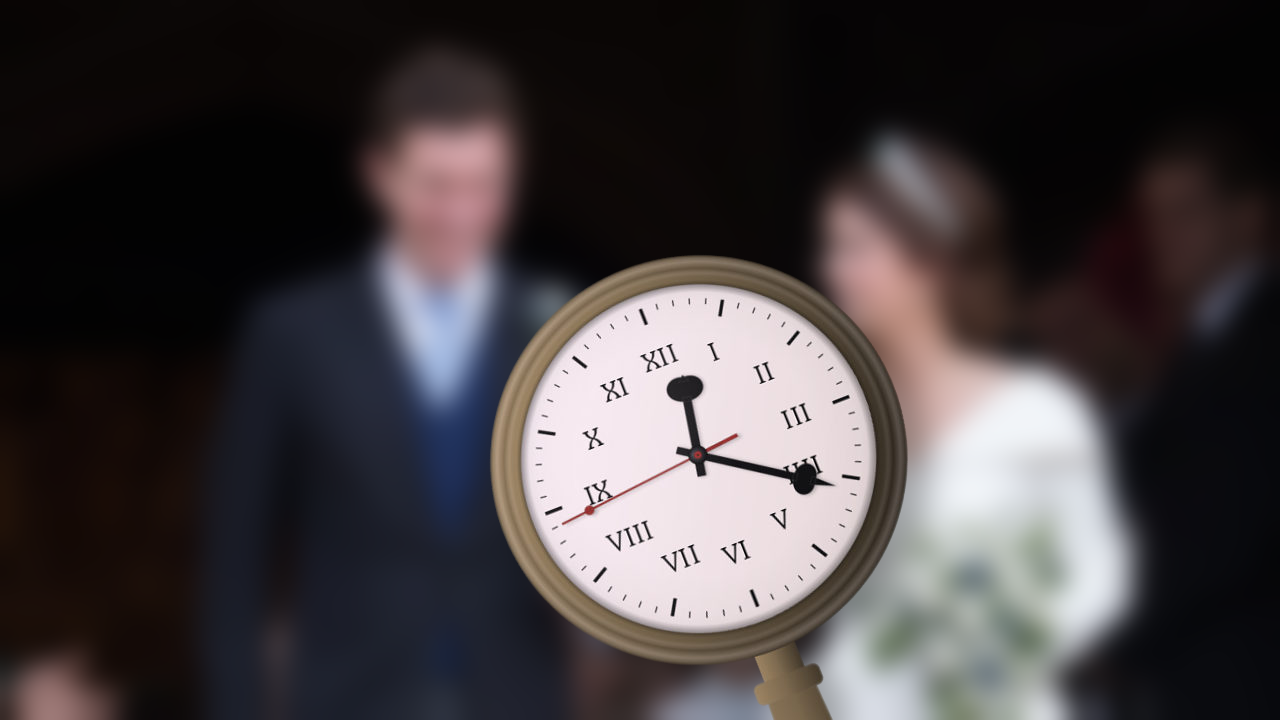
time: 12:20:44
